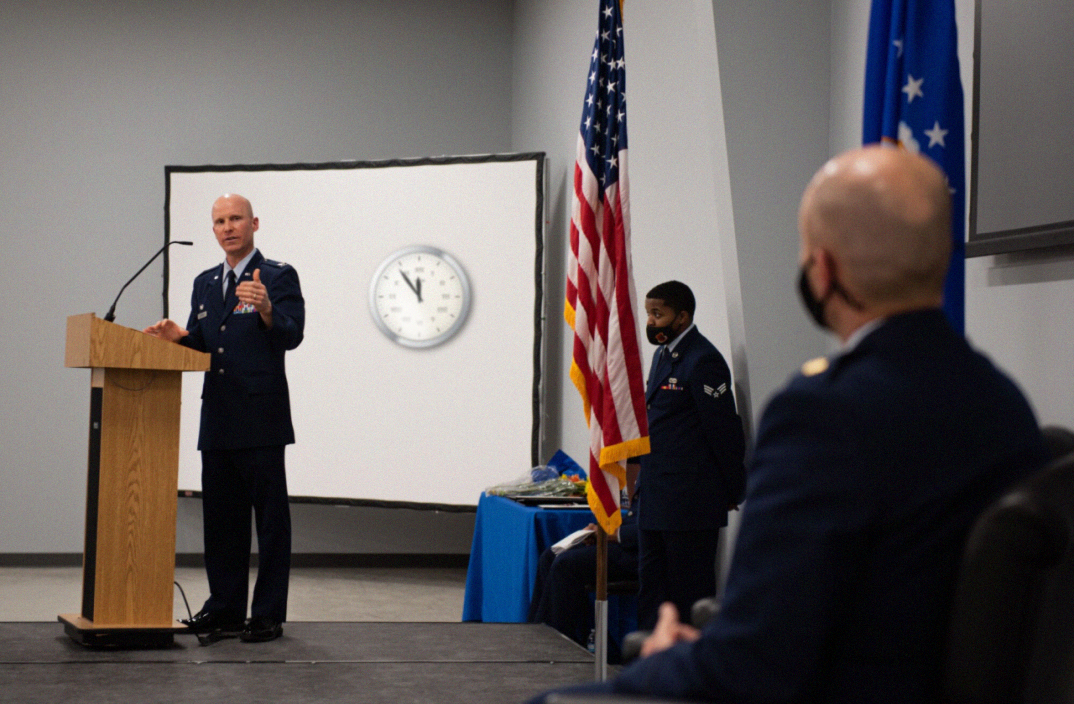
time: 11:54
